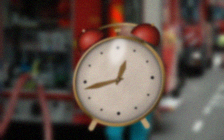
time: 12:43
